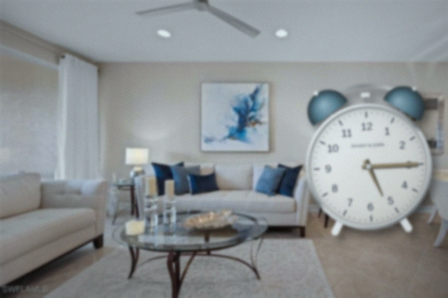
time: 5:15
